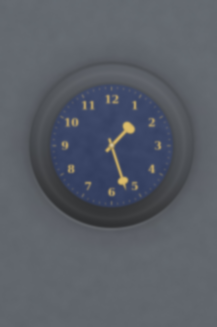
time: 1:27
